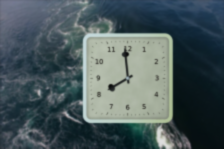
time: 7:59
